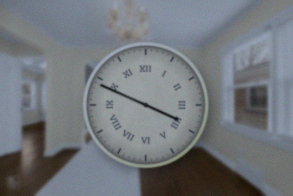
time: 3:49
